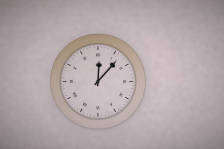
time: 12:07
